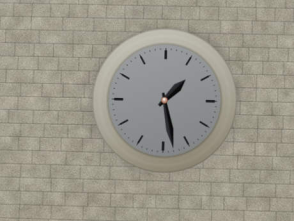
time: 1:28
